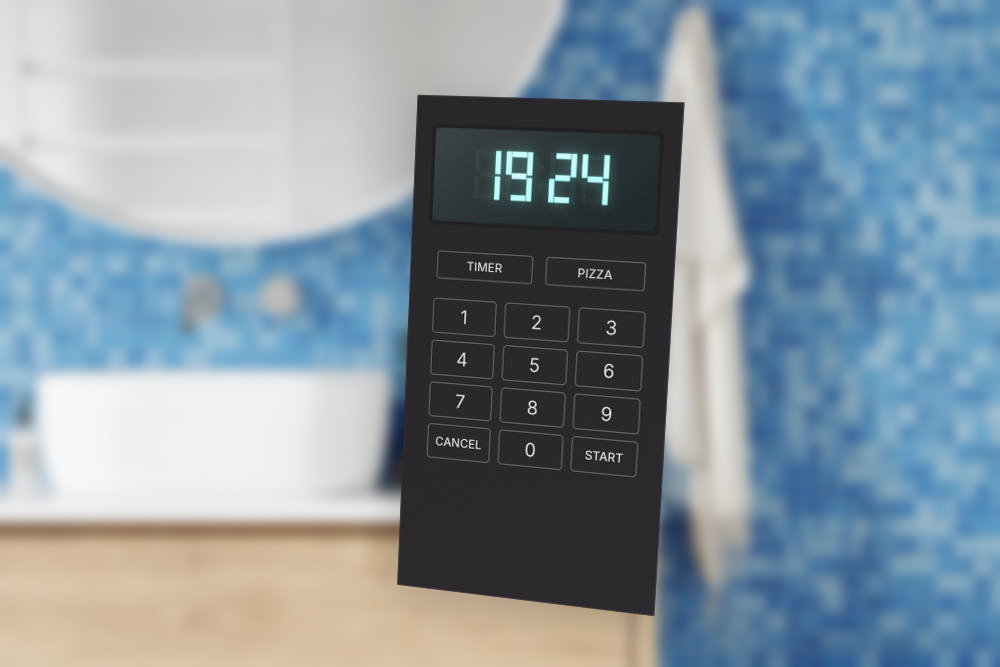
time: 19:24
